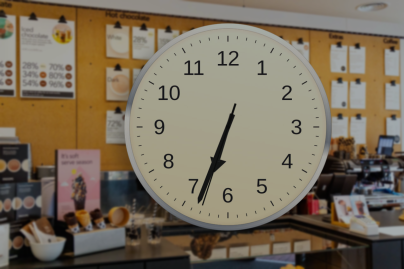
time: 6:33:33
